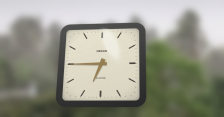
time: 6:45
